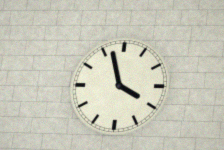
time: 3:57
